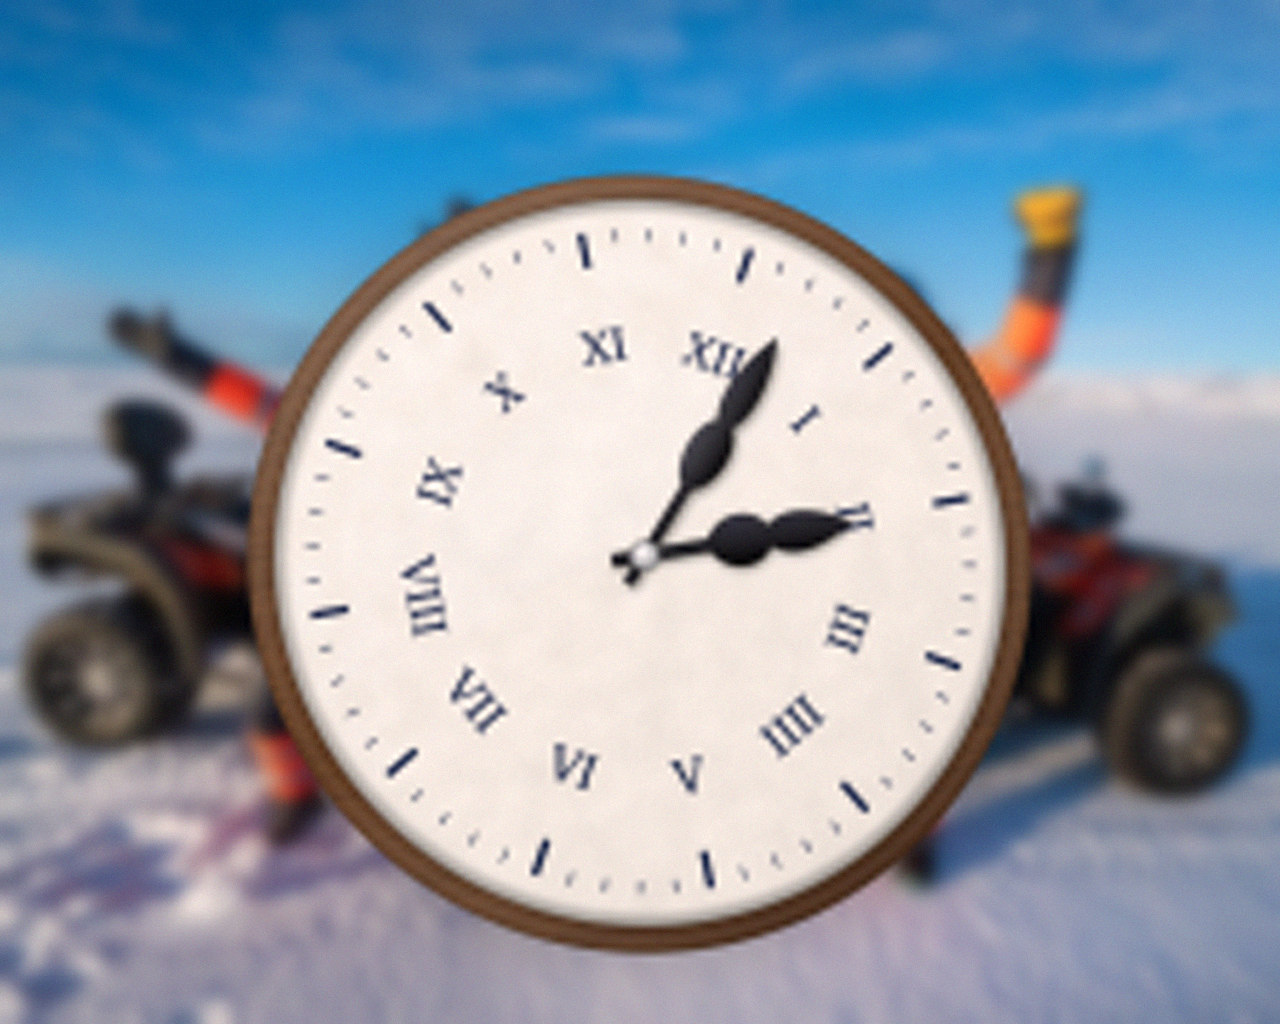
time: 2:02
